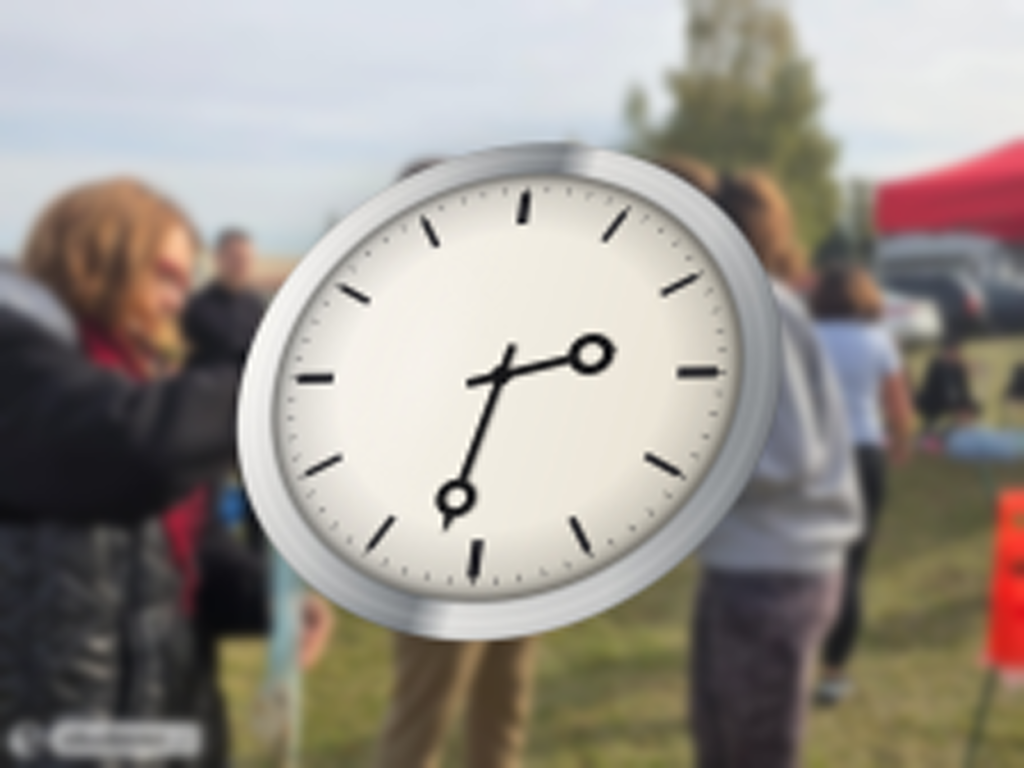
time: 2:32
